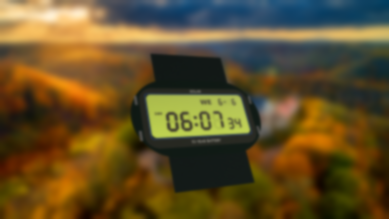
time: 6:07:34
